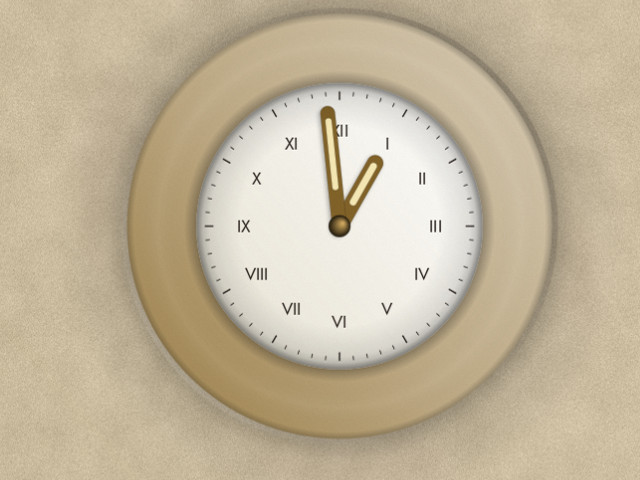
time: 12:59
